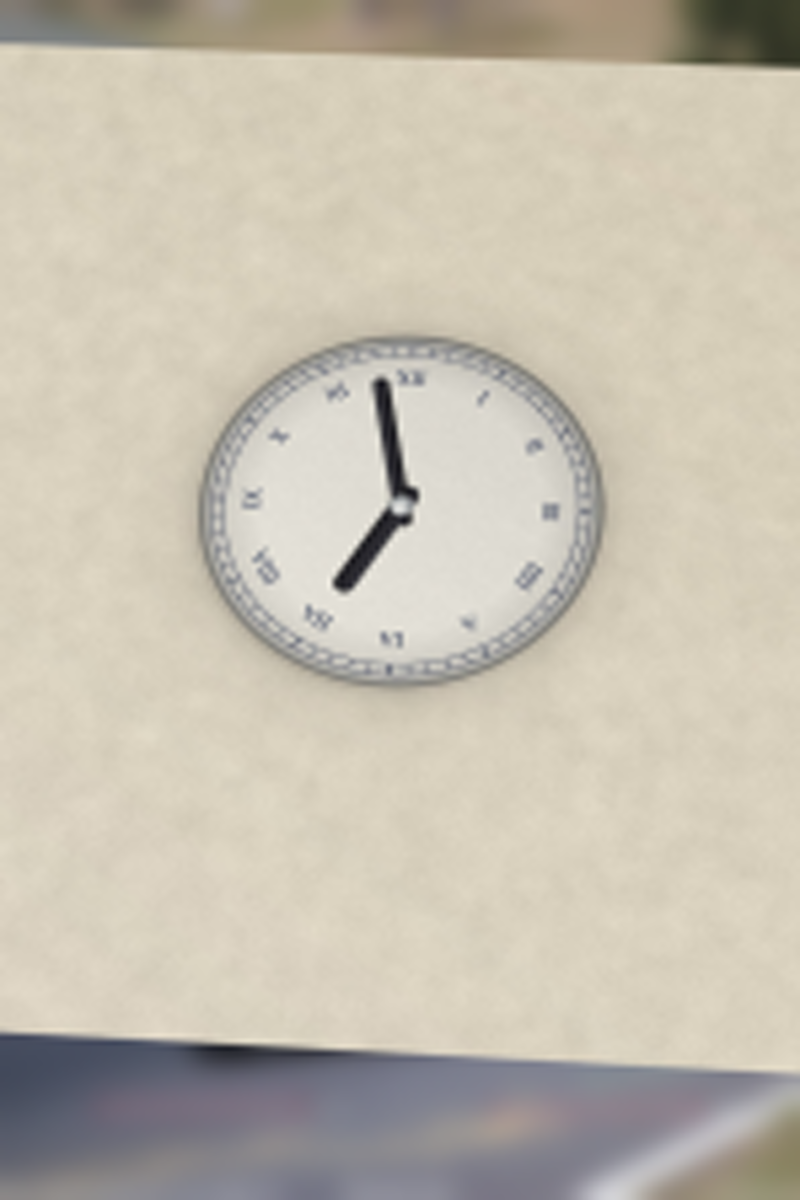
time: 6:58
